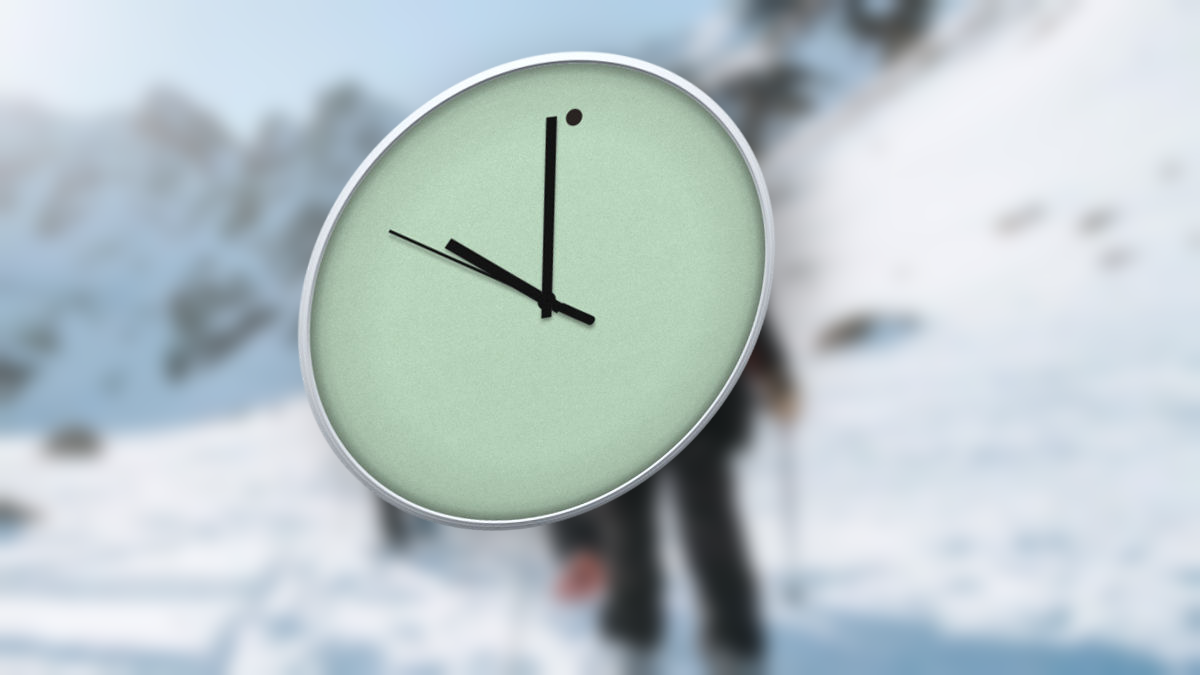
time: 9:58:49
